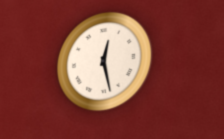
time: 12:28
